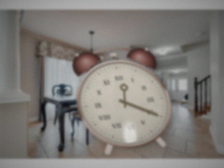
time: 12:20
